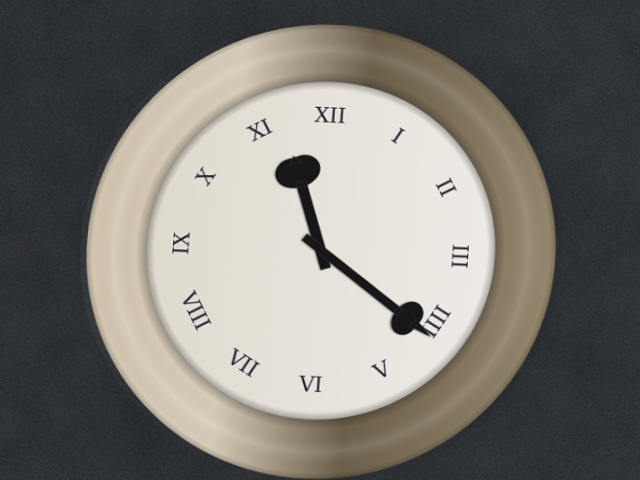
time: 11:21
